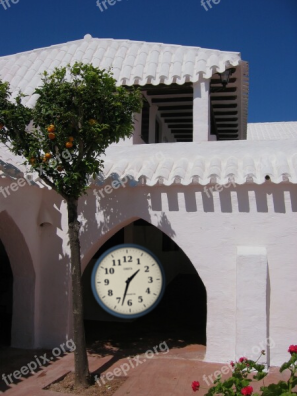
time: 1:33
